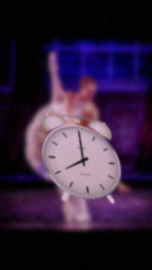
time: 8:00
